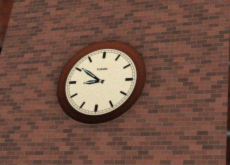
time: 8:51
